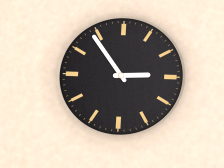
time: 2:54
